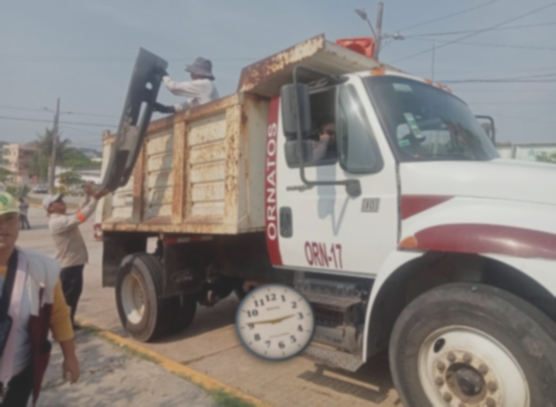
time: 2:46
